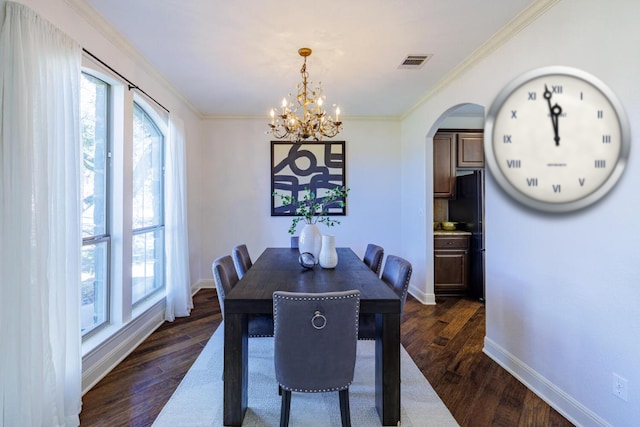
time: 11:58
